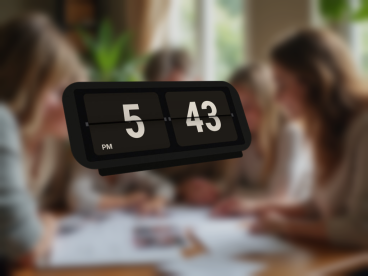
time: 5:43
